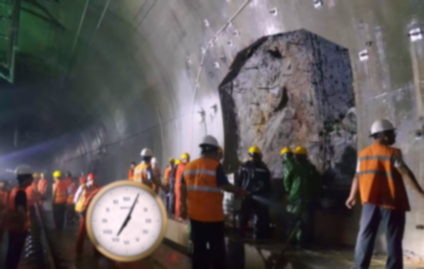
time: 7:04
